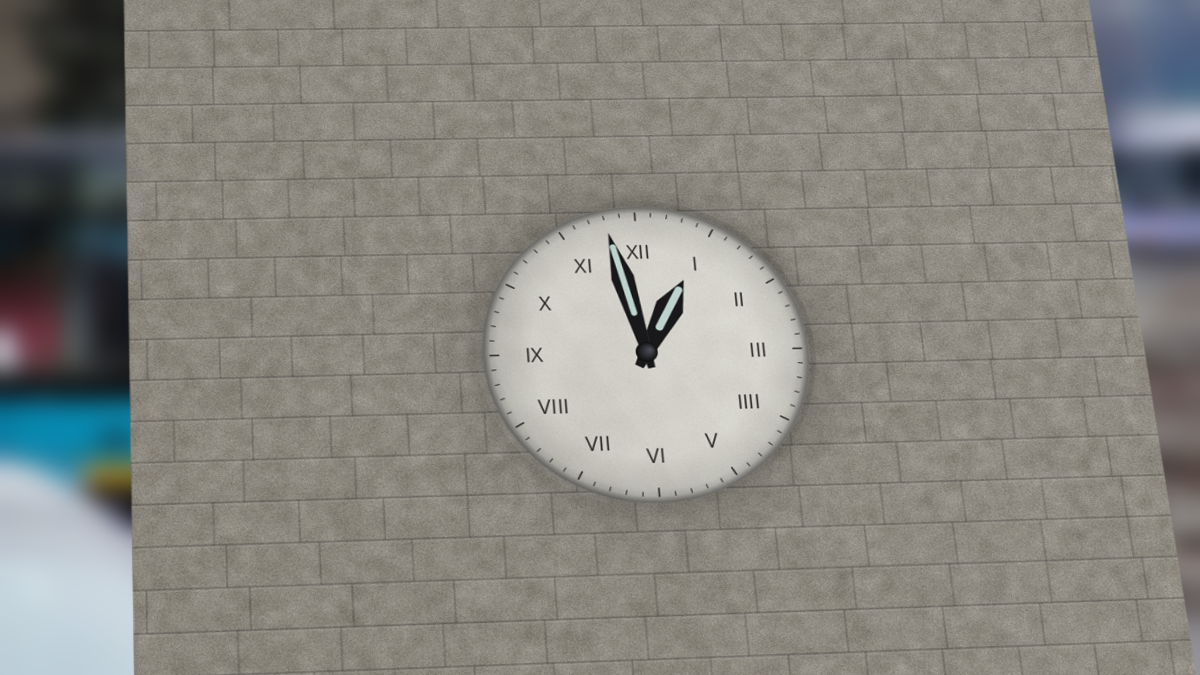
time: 12:58
